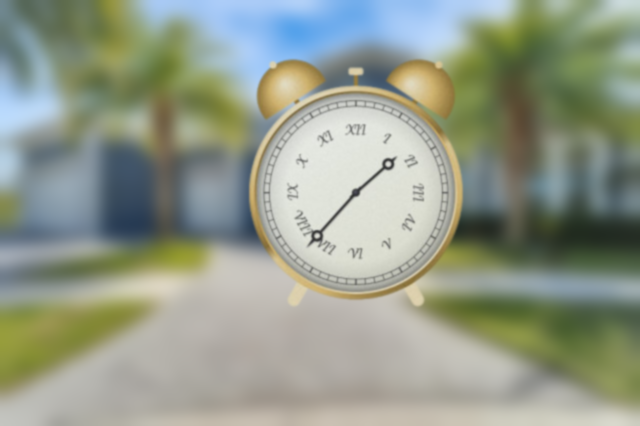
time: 1:37
